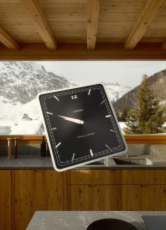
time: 9:50
